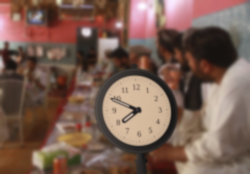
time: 7:49
